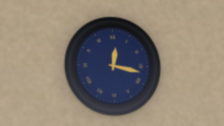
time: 12:17
